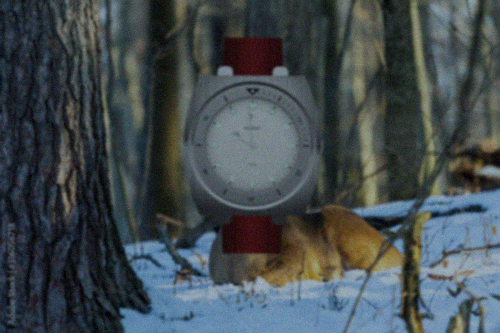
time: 9:59
